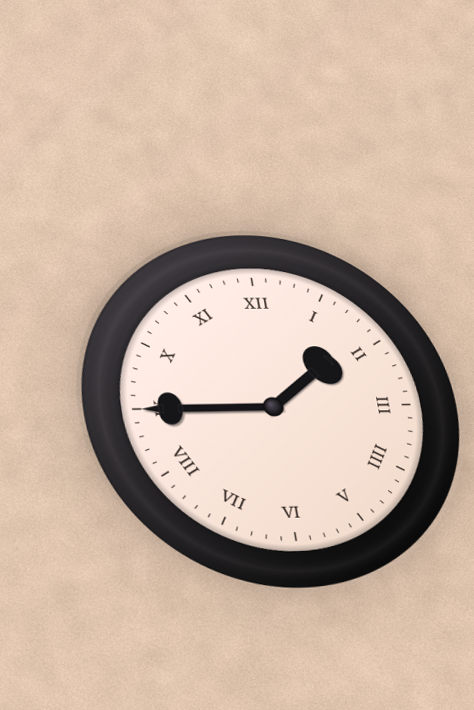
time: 1:45
